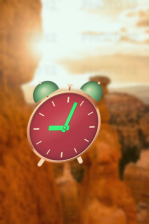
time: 9:03
